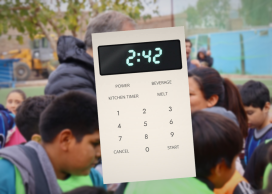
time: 2:42
